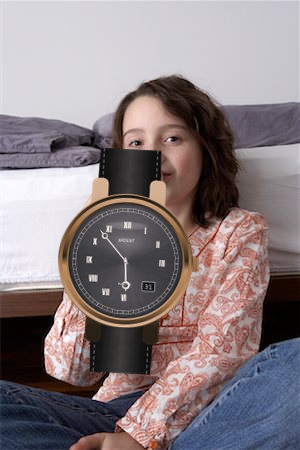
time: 5:53
